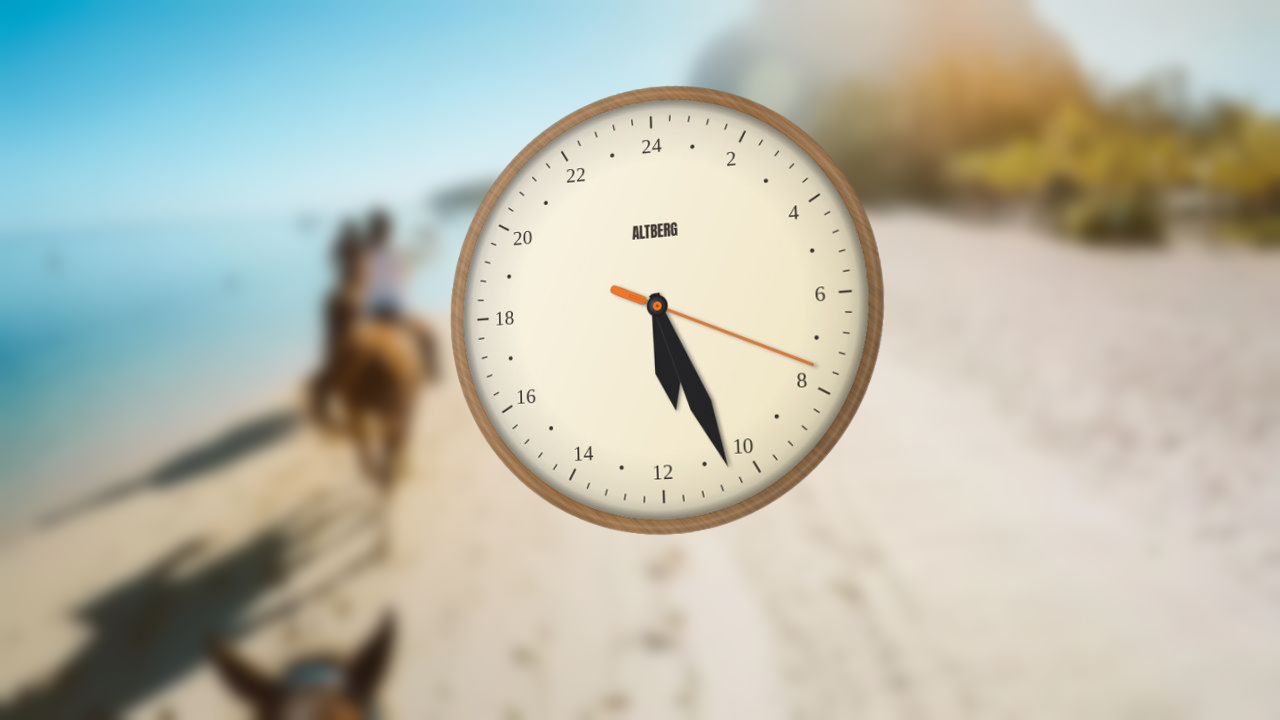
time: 11:26:19
